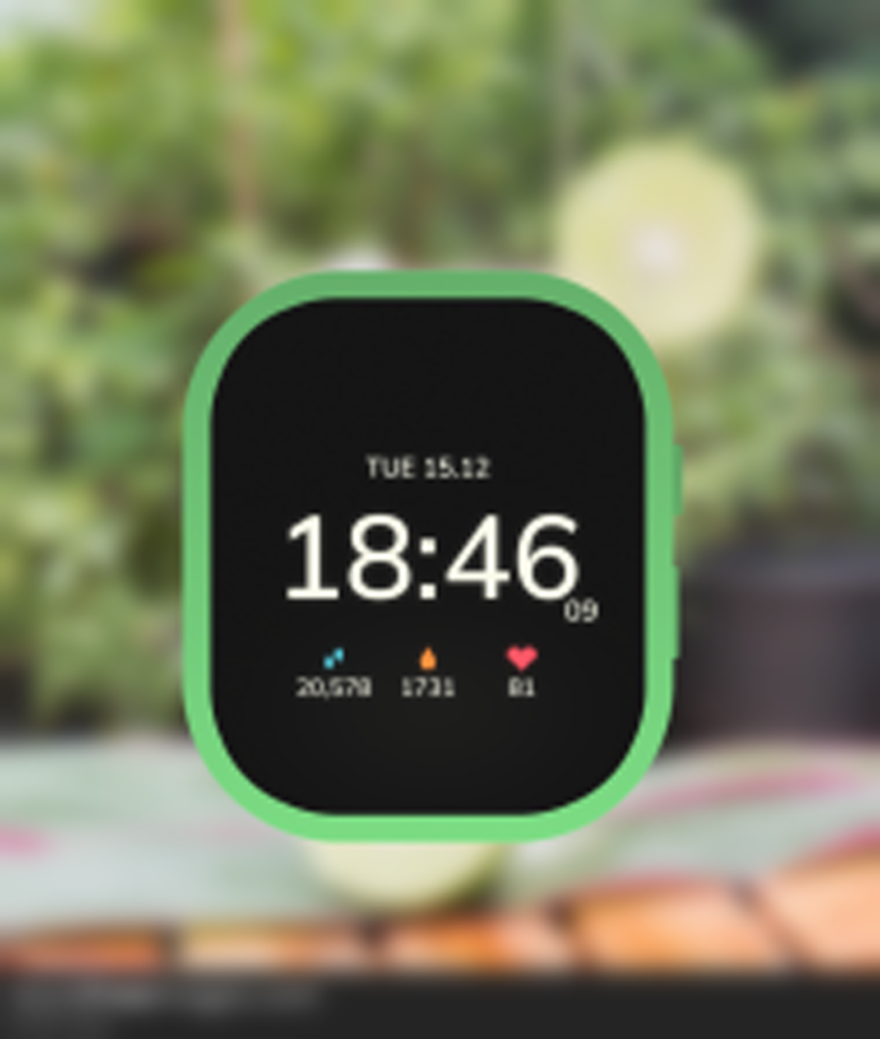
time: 18:46
